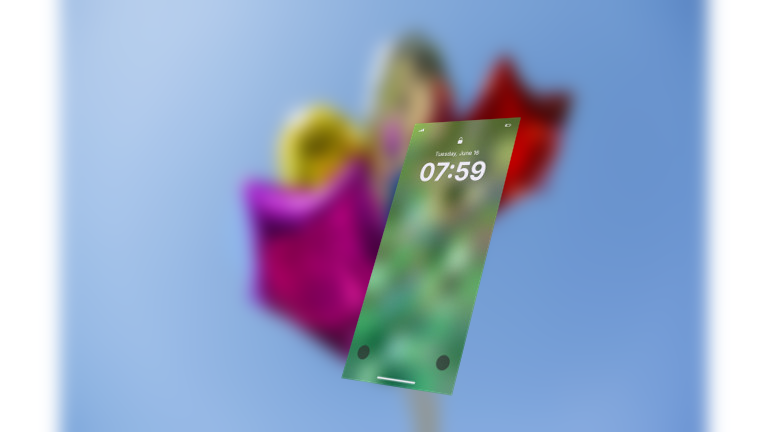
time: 7:59
